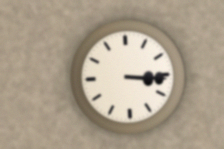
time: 3:16
